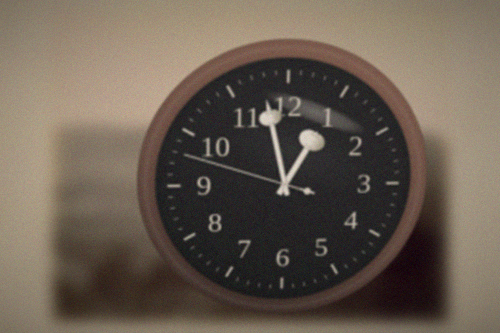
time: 12:57:48
